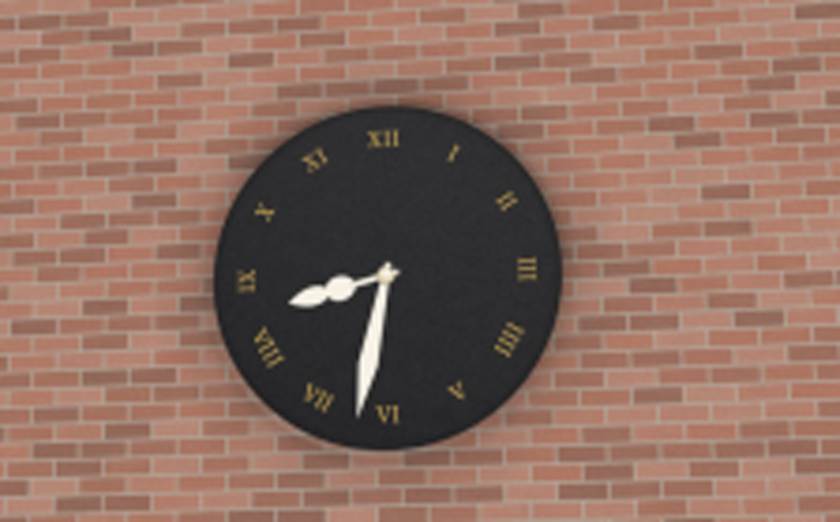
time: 8:32
